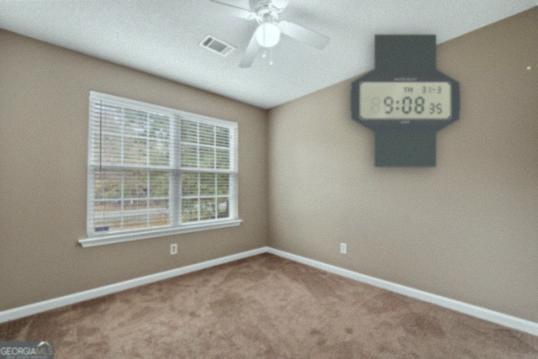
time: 9:08:35
